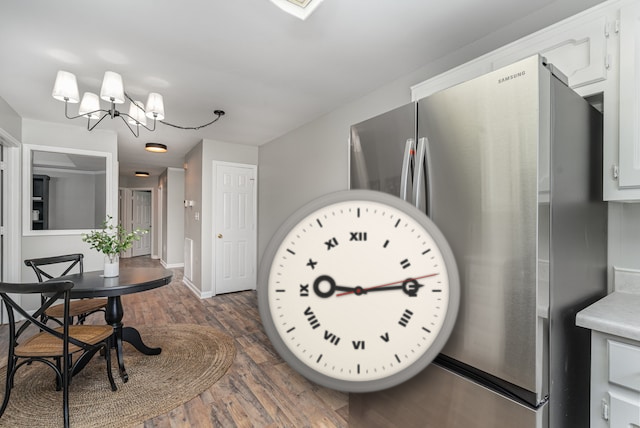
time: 9:14:13
